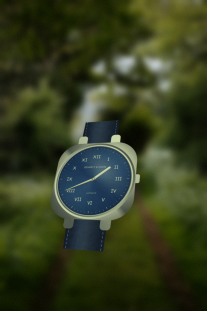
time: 1:41
